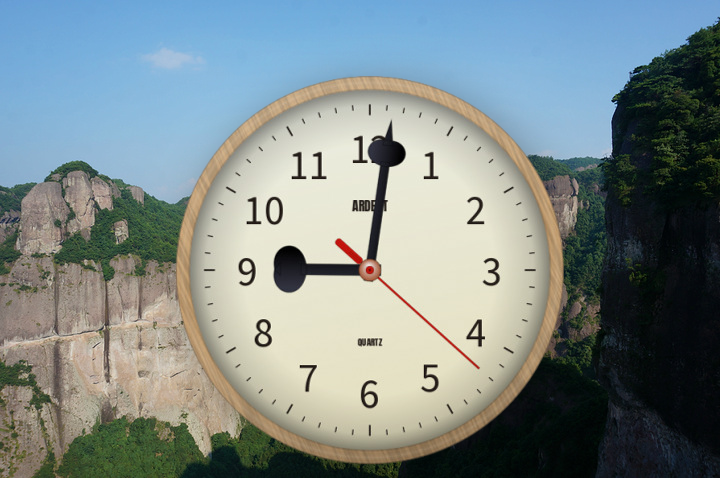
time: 9:01:22
